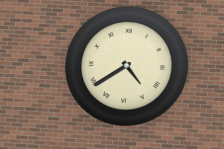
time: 4:39
